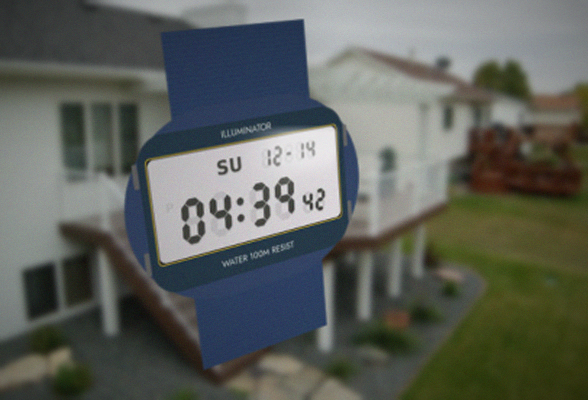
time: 4:39:42
